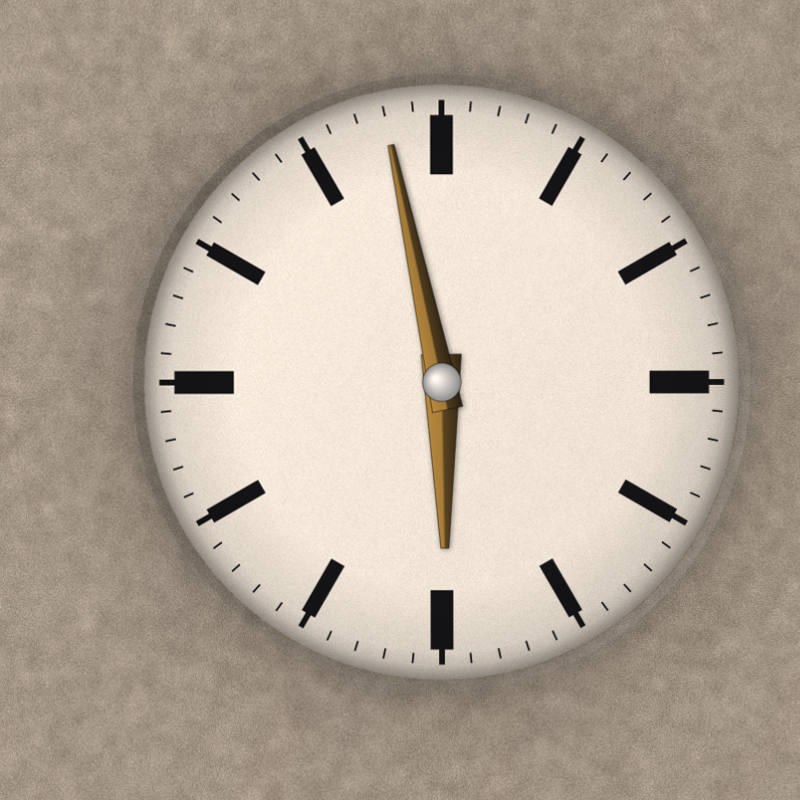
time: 5:58
